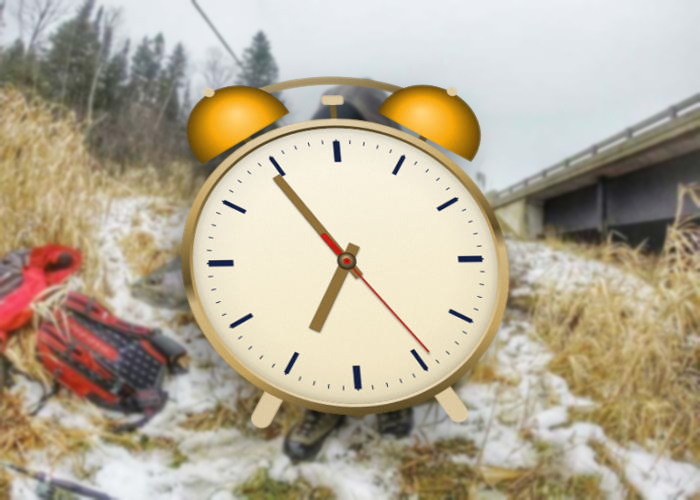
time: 6:54:24
